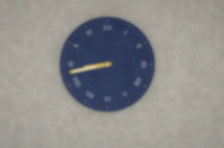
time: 8:43
